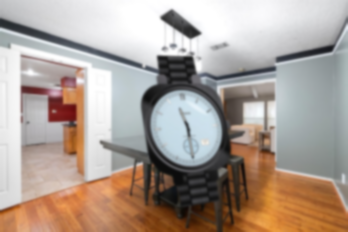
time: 11:30
